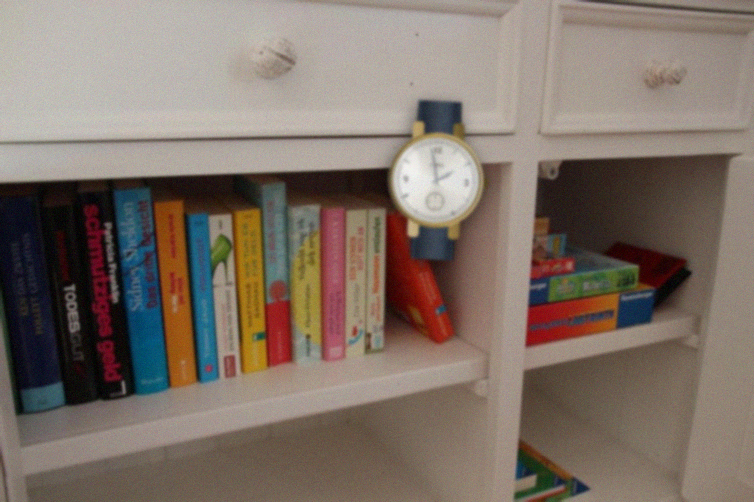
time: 1:58
